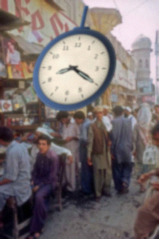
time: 8:20
